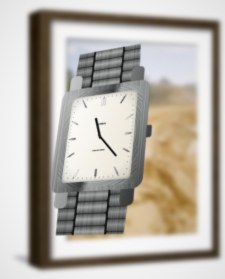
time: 11:23
